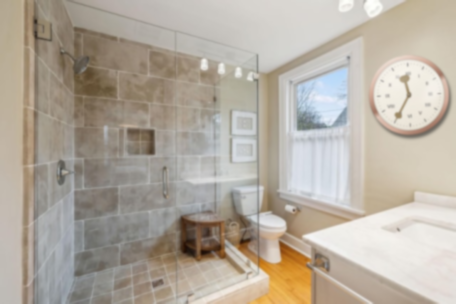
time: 11:35
